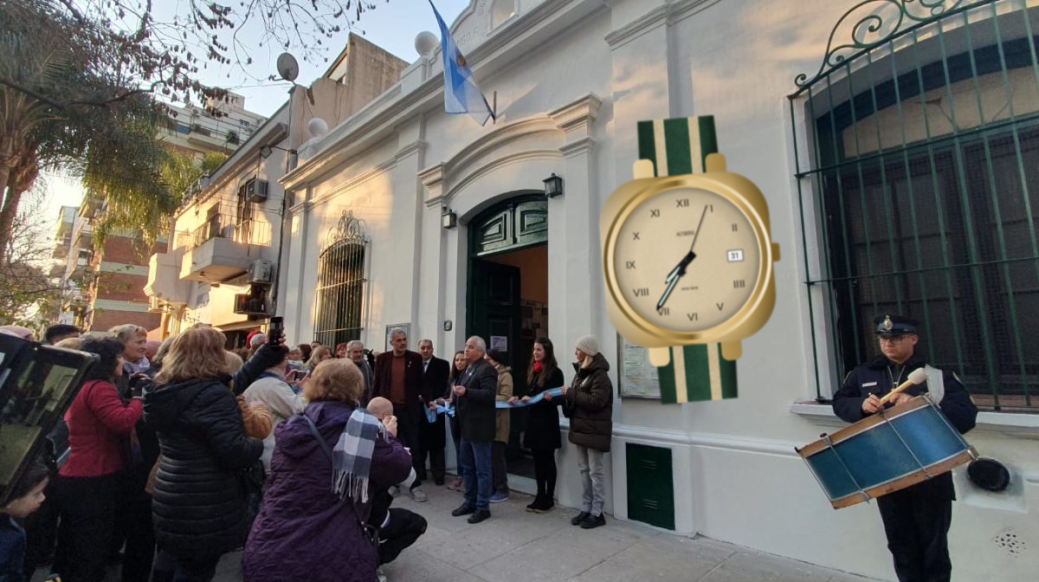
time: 7:36:04
